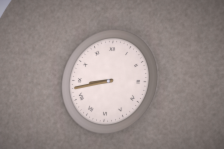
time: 8:43
